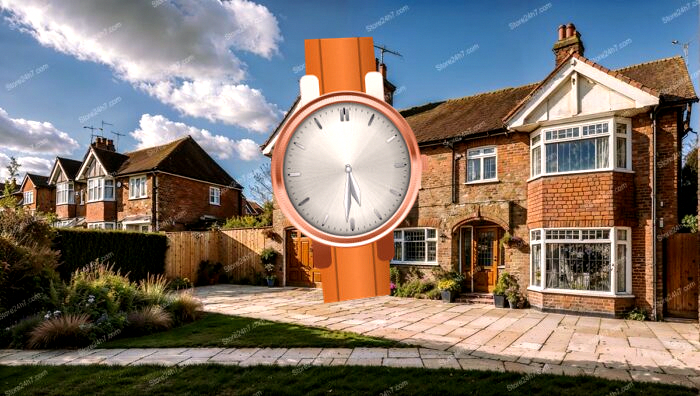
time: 5:31
